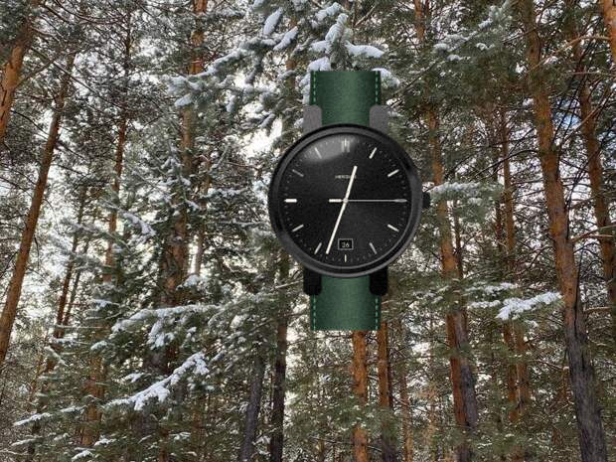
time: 12:33:15
